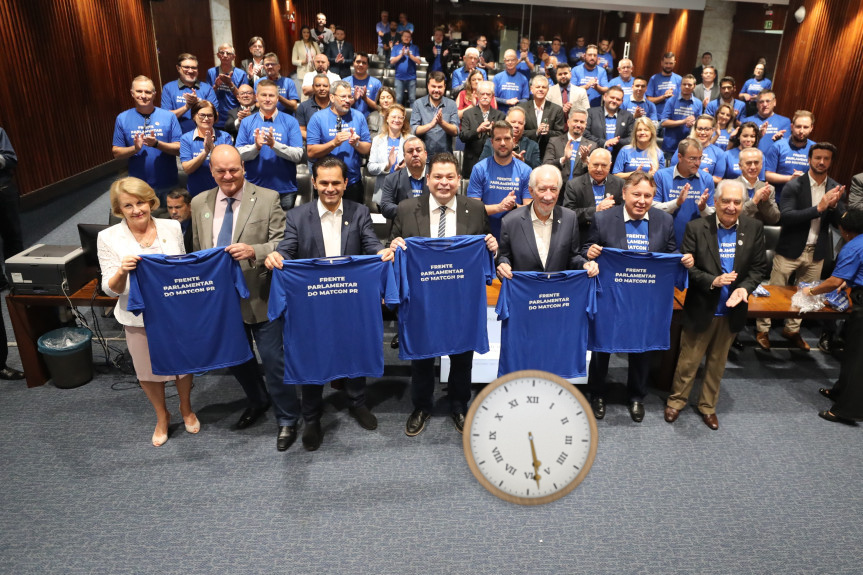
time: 5:28
